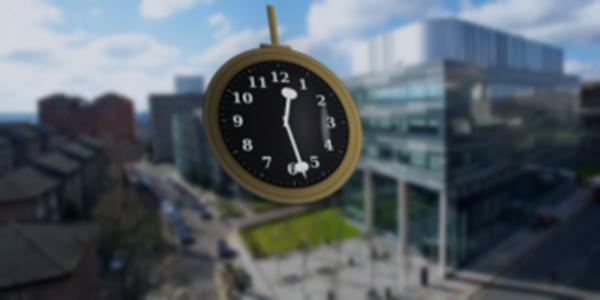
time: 12:28
